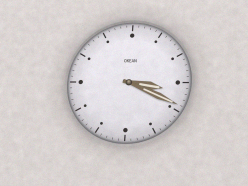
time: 3:19
